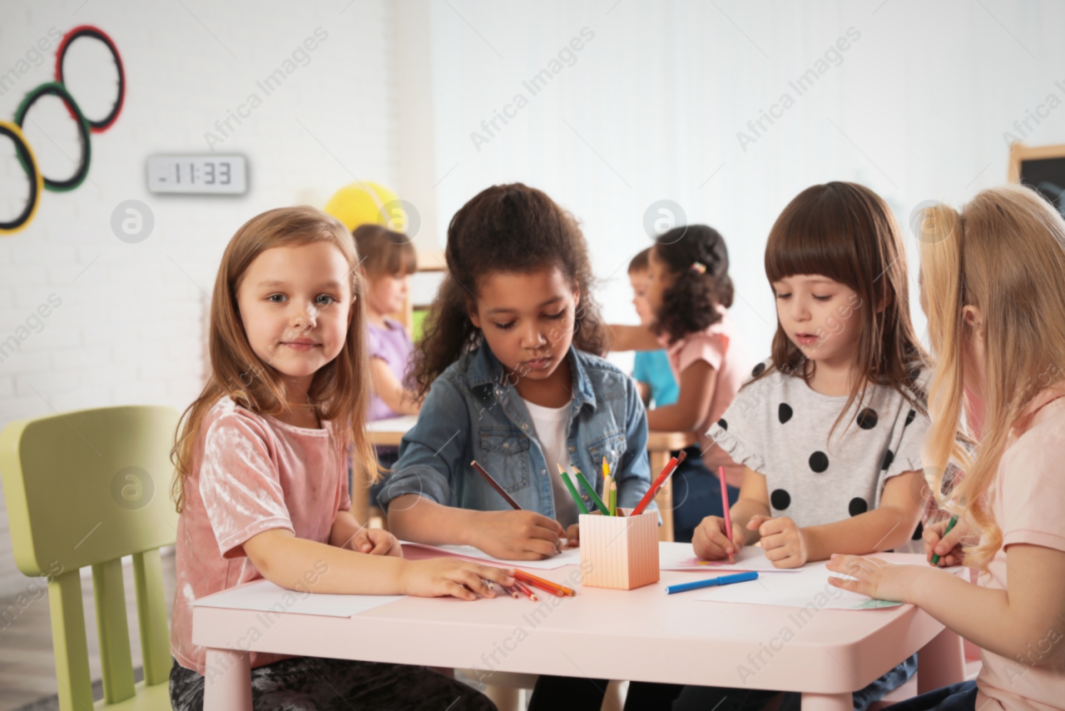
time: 11:33
